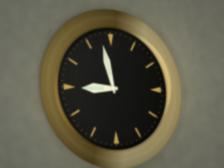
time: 8:58
